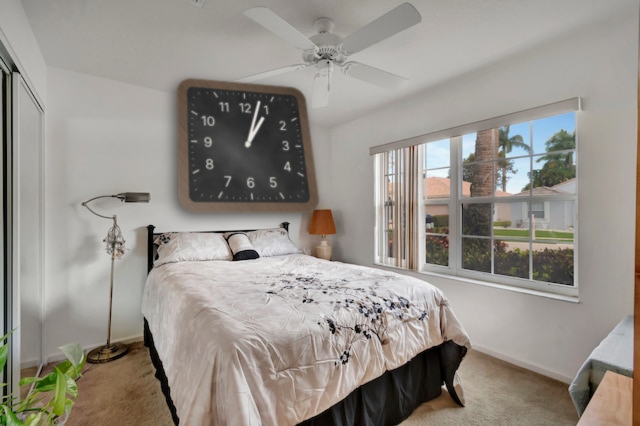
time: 1:03
